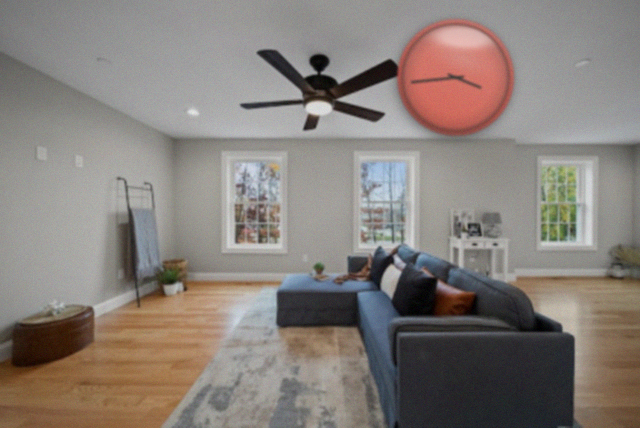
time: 3:44
